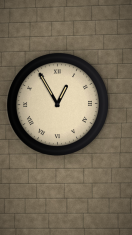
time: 12:55
